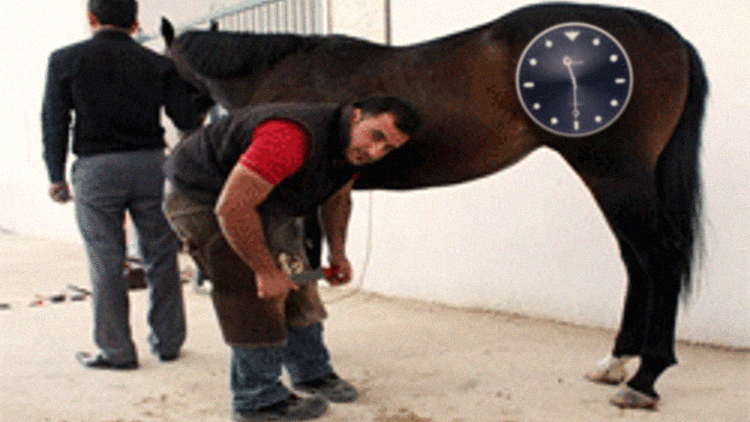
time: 11:30
